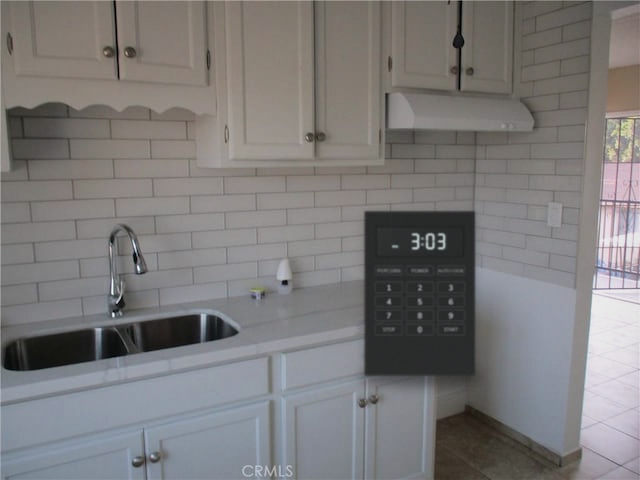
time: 3:03
